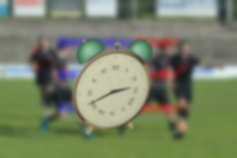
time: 2:41
